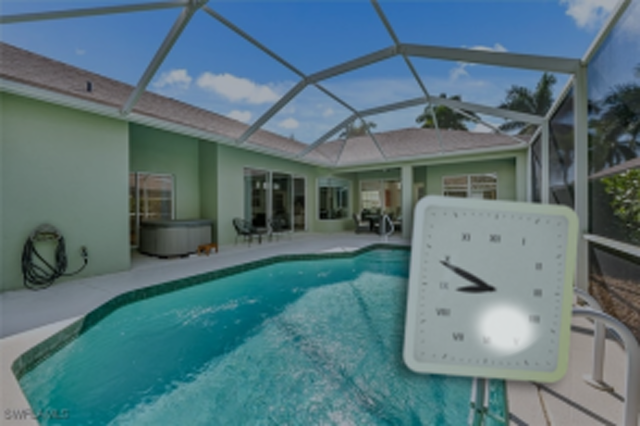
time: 8:49
